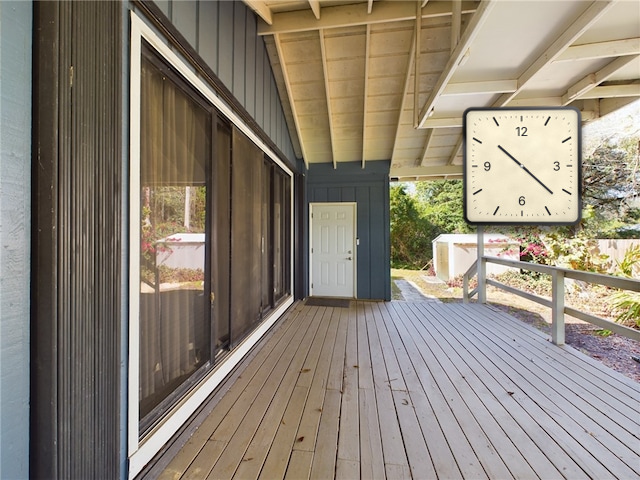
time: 10:22
